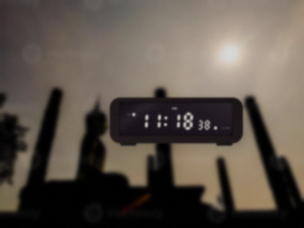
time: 11:18
